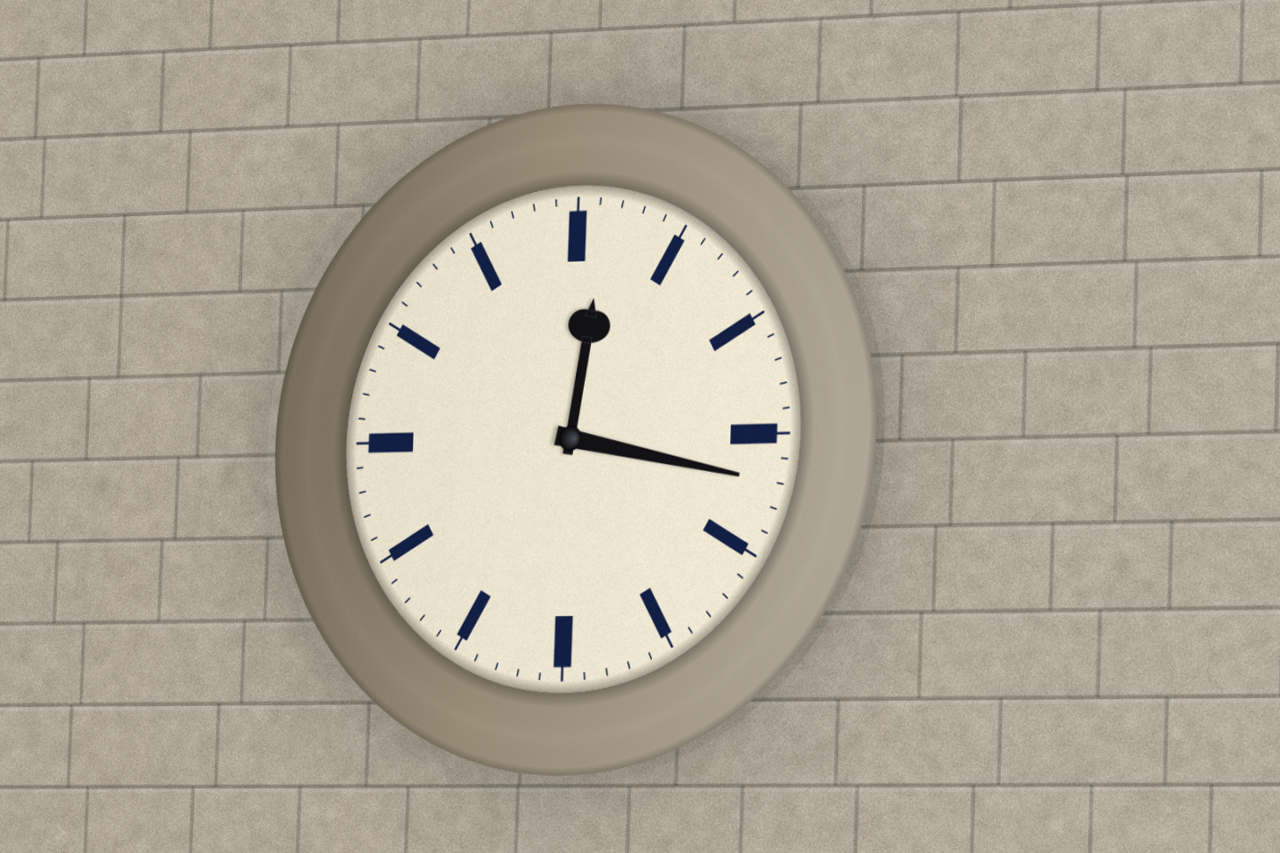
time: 12:17
